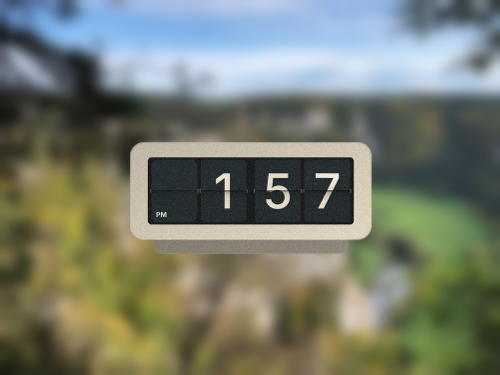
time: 1:57
